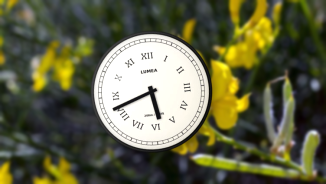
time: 5:42
